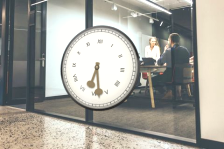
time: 6:28
